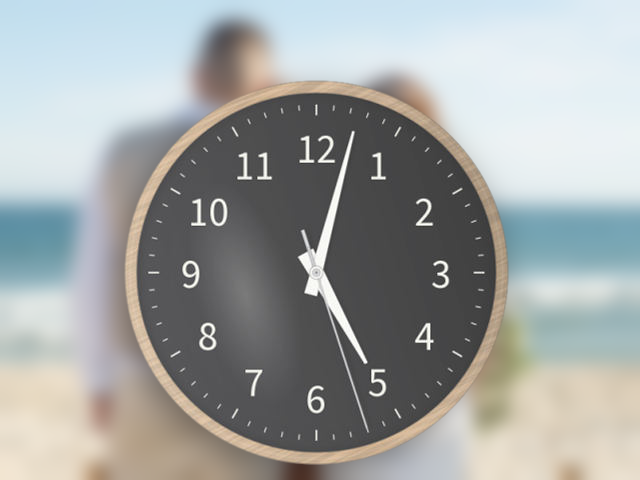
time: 5:02:27
